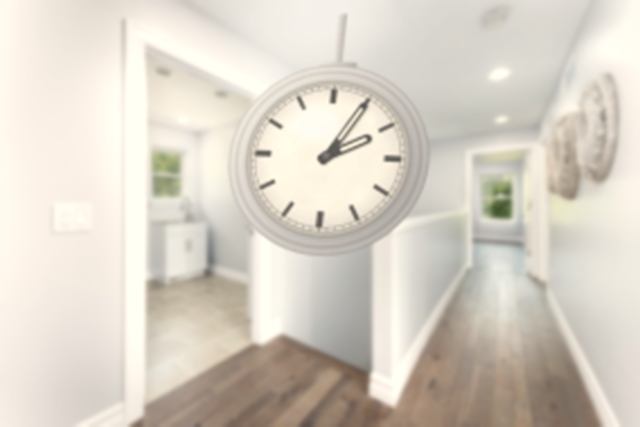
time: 2:05
